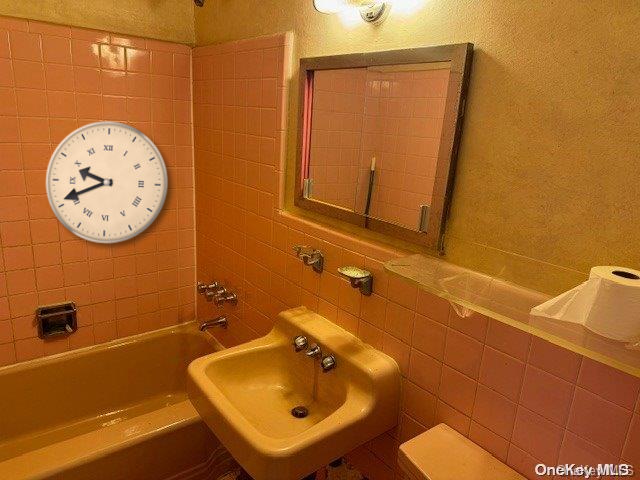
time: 9:41
